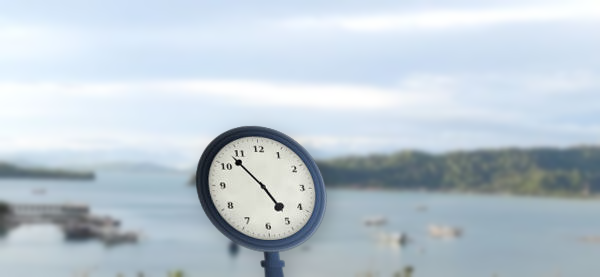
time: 4:53
